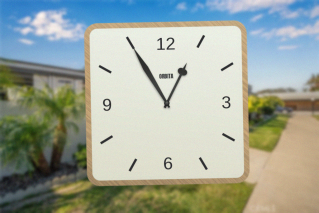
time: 12:55
